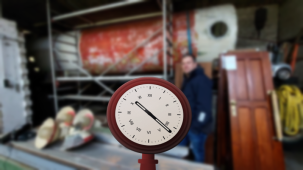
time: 10:22
